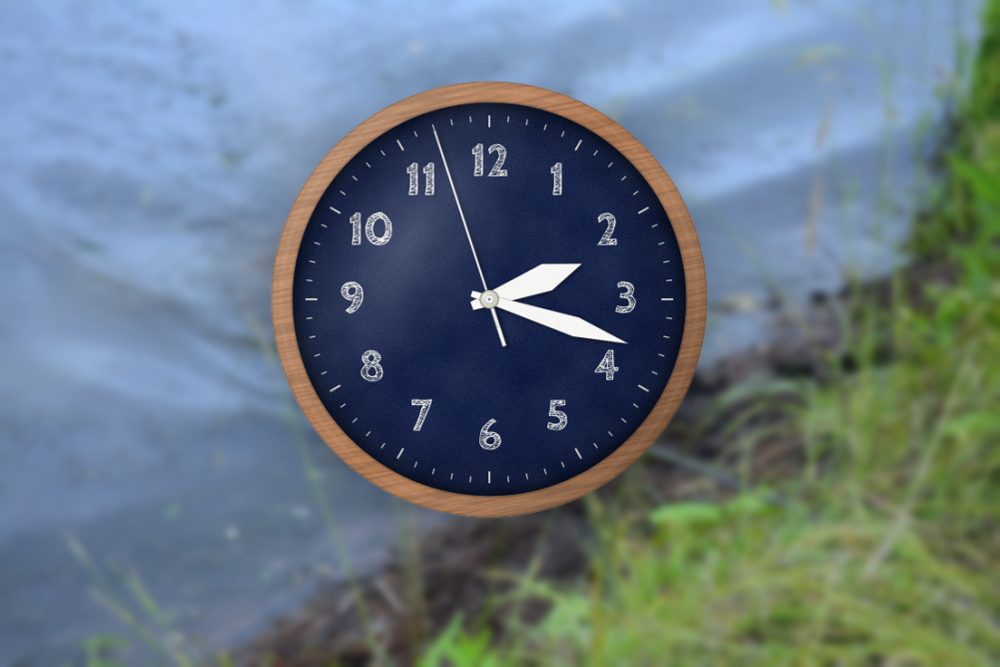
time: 2:17:57
